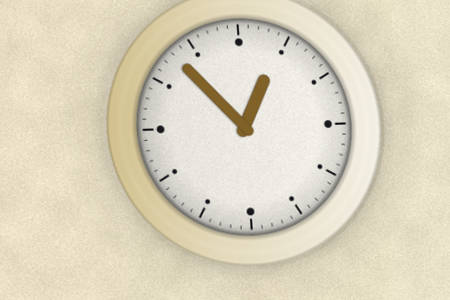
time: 12:53
